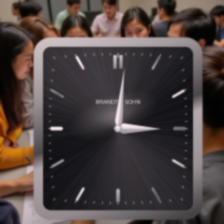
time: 3:01
